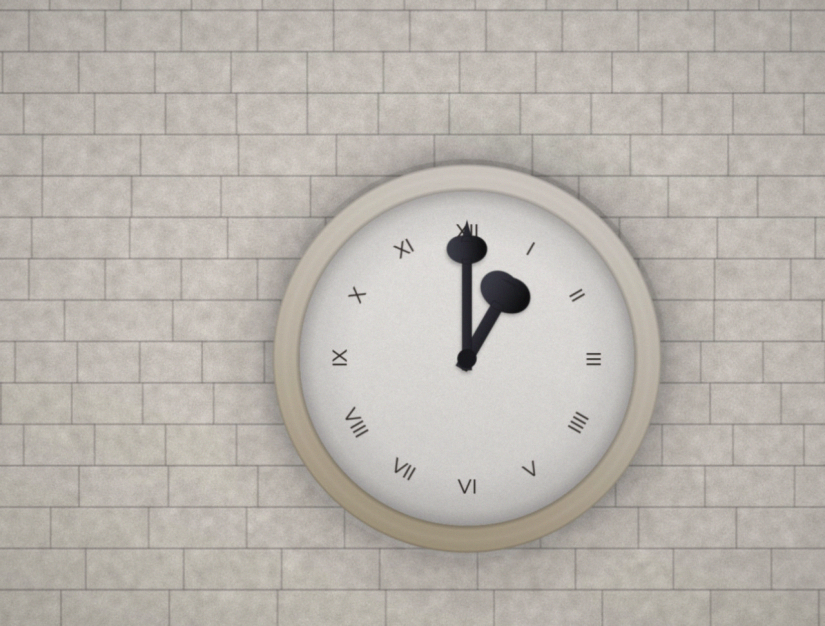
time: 1:00
